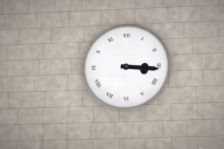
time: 3:16
